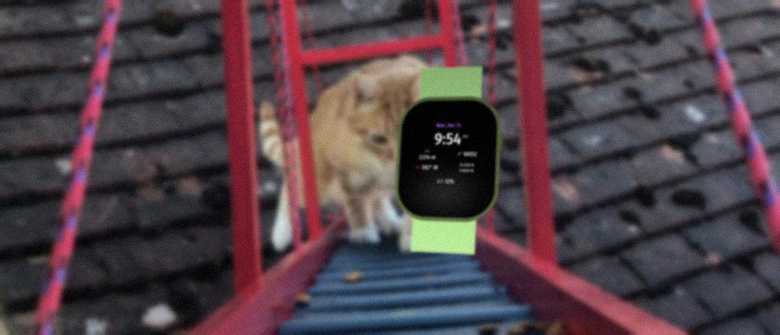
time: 9:54
